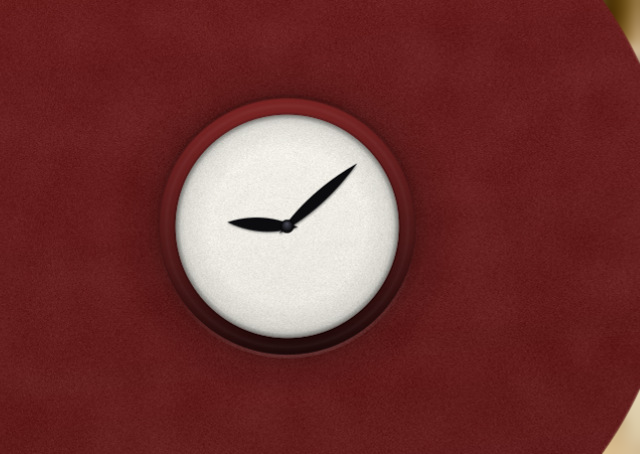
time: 9:08
